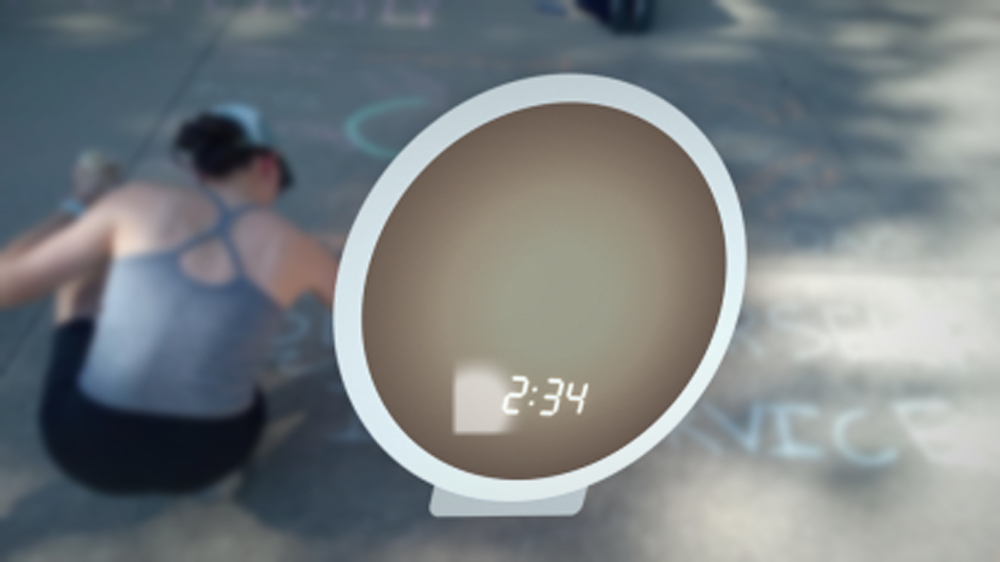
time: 2:34
